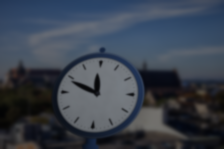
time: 11:49
